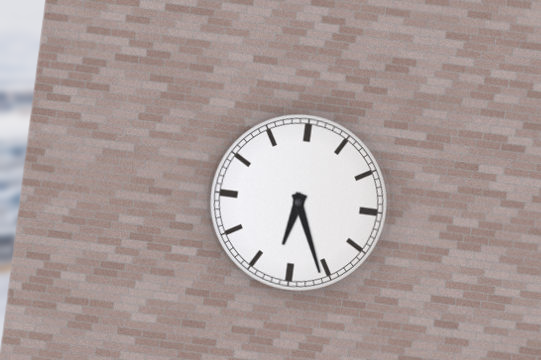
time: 6:26
